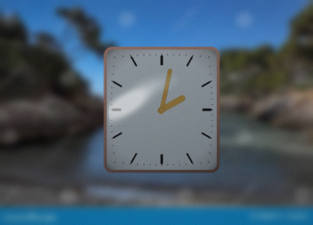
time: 2:02
